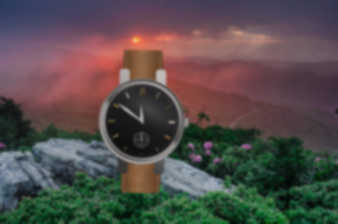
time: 11:51
